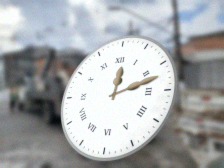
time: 12:12
